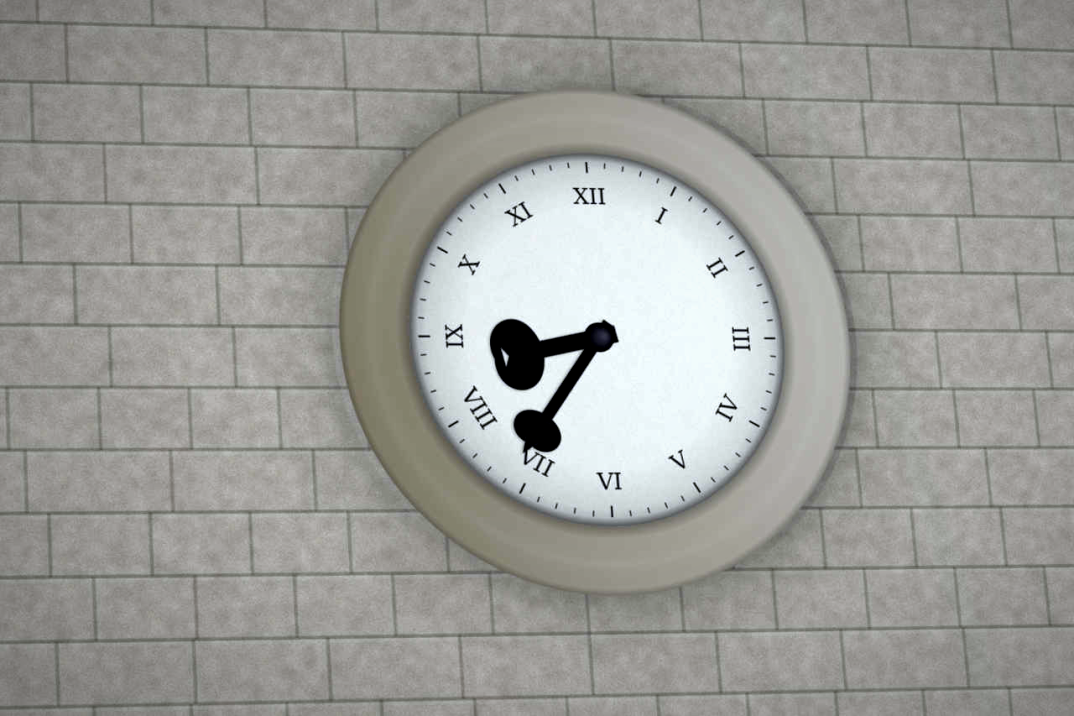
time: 8:36
